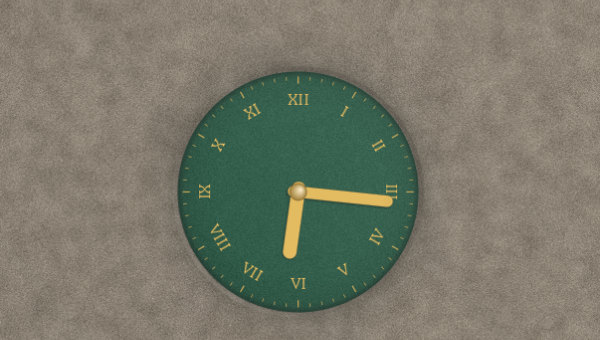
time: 6:16
